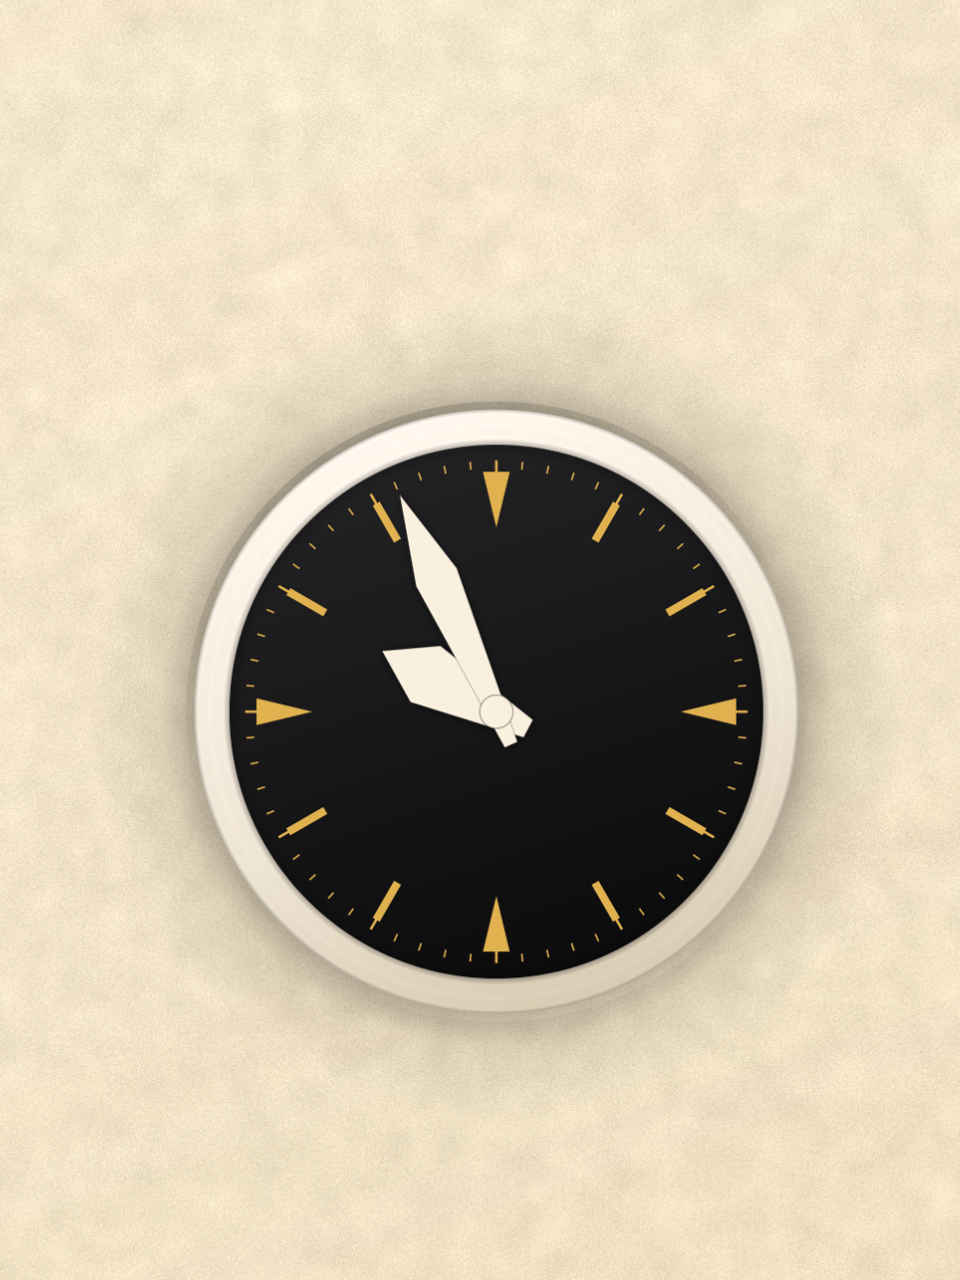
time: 9:56
